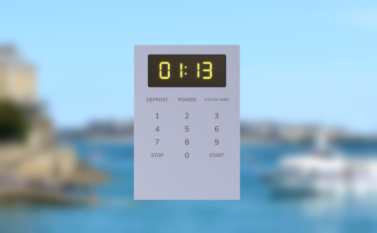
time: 1:13
